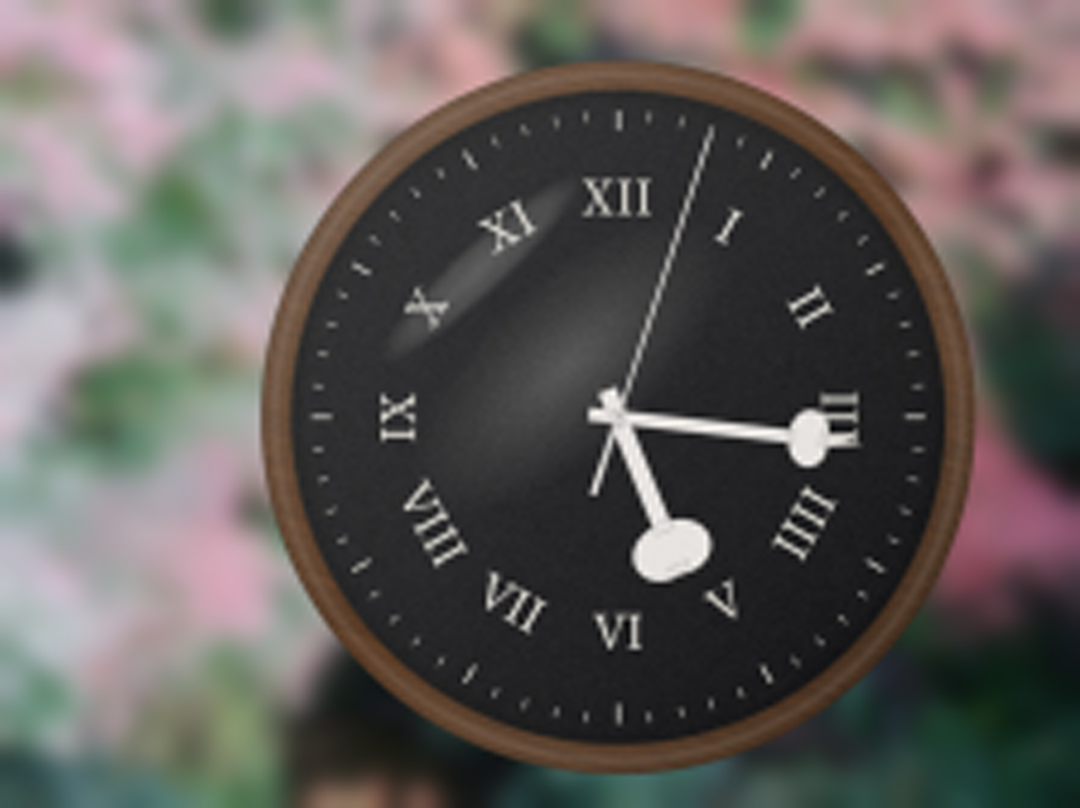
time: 5:16:03
